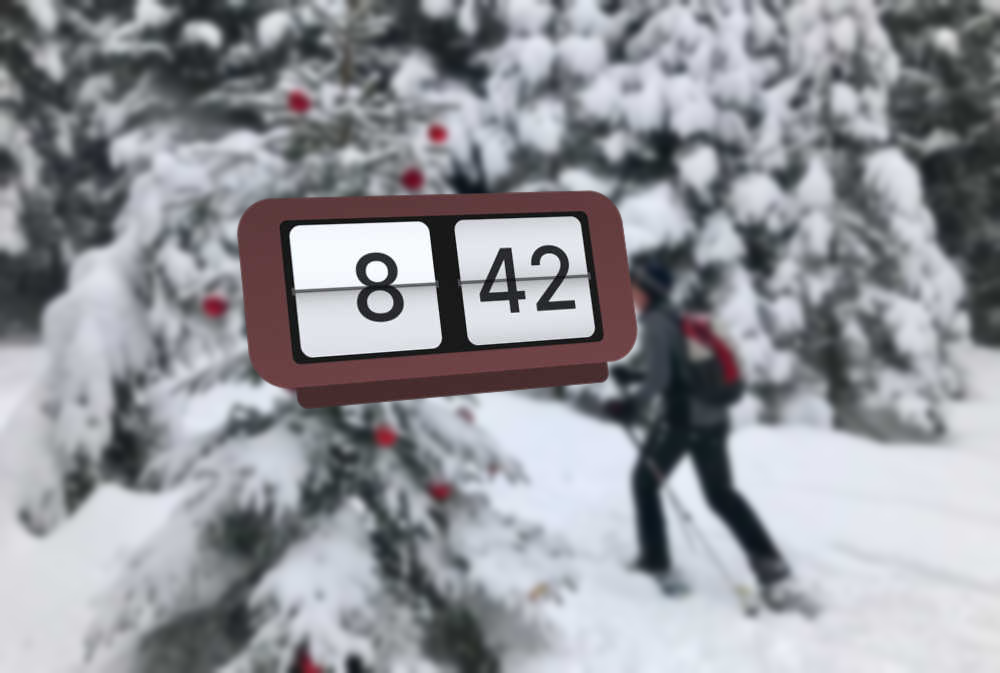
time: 8:42
